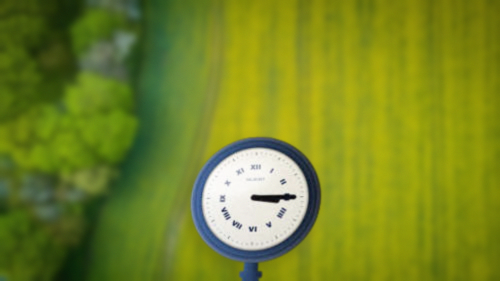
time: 3:15
